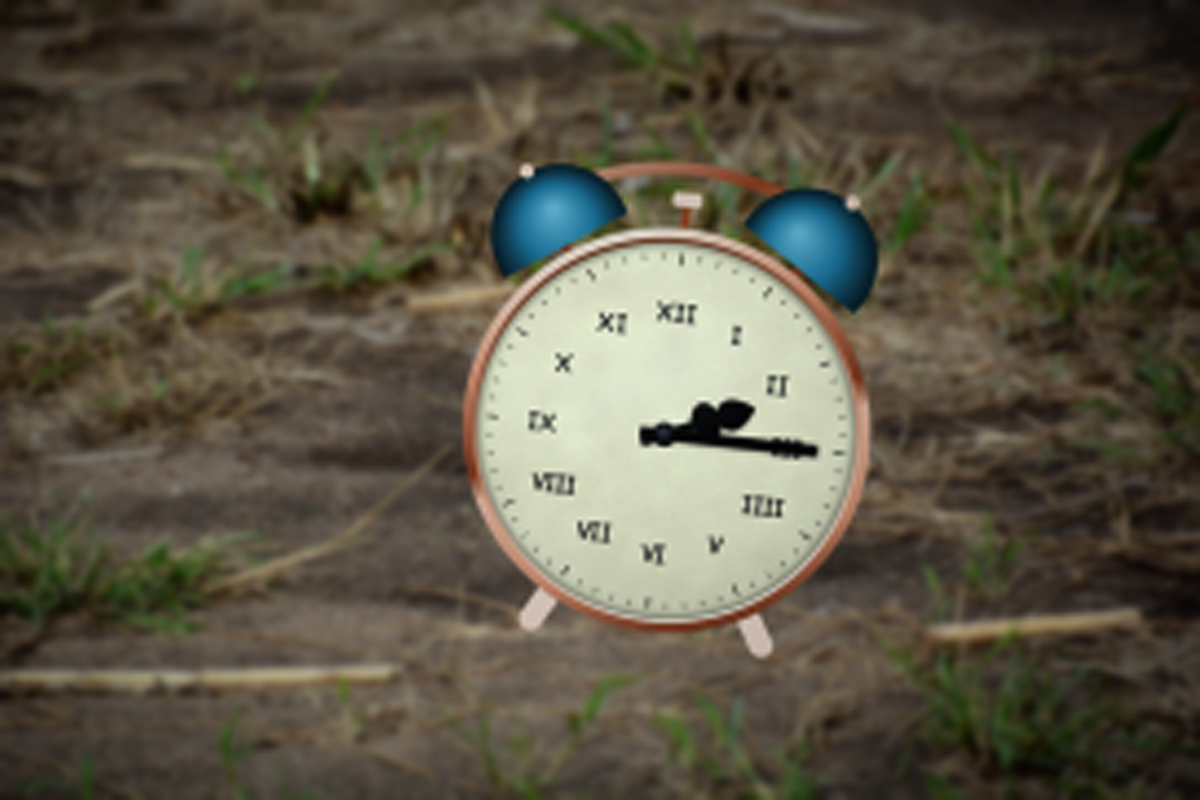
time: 2:15
